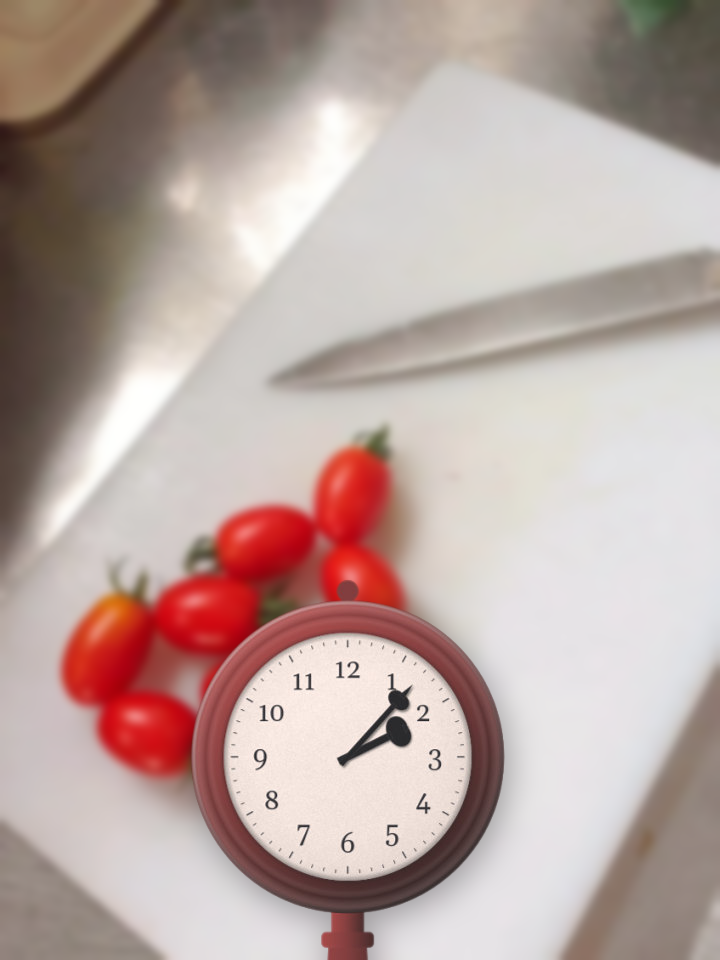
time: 2:07
